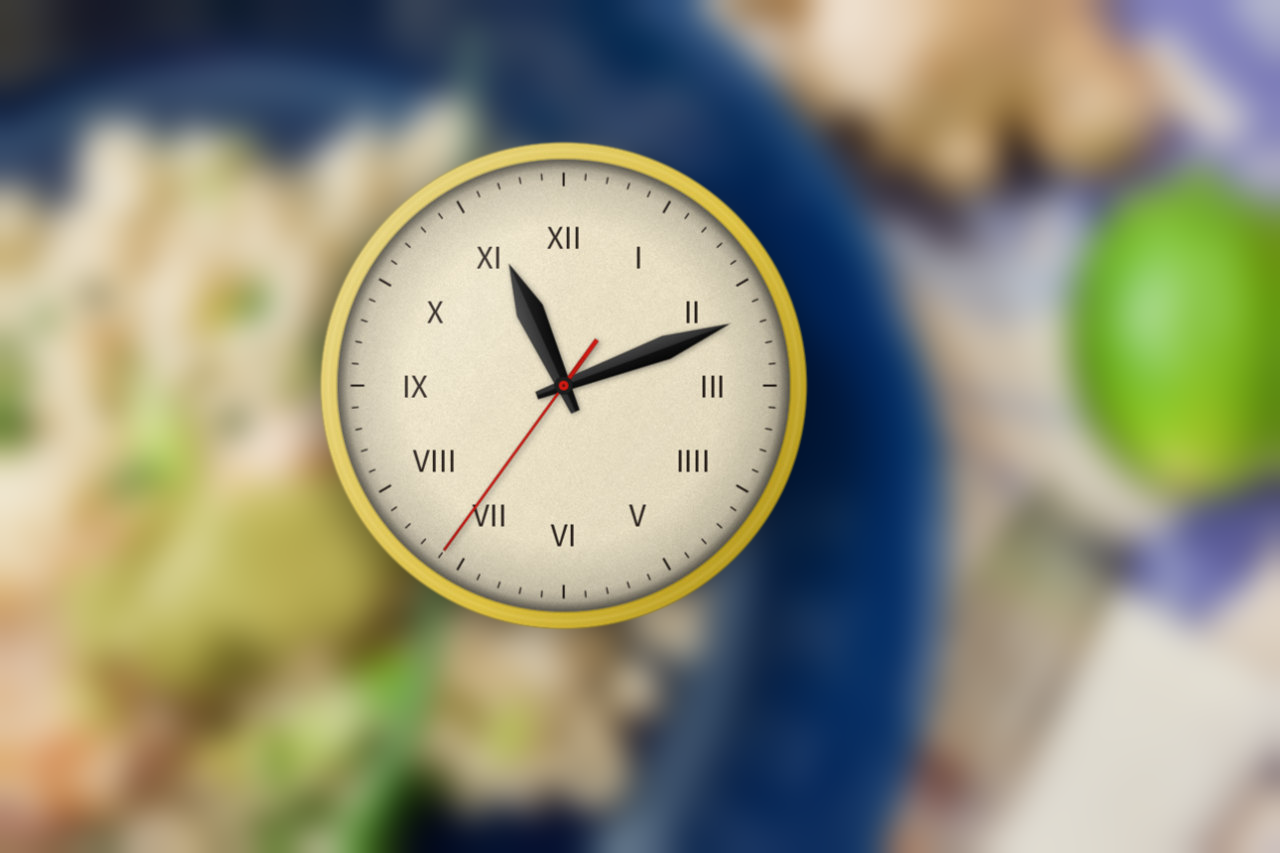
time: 11:11:36
